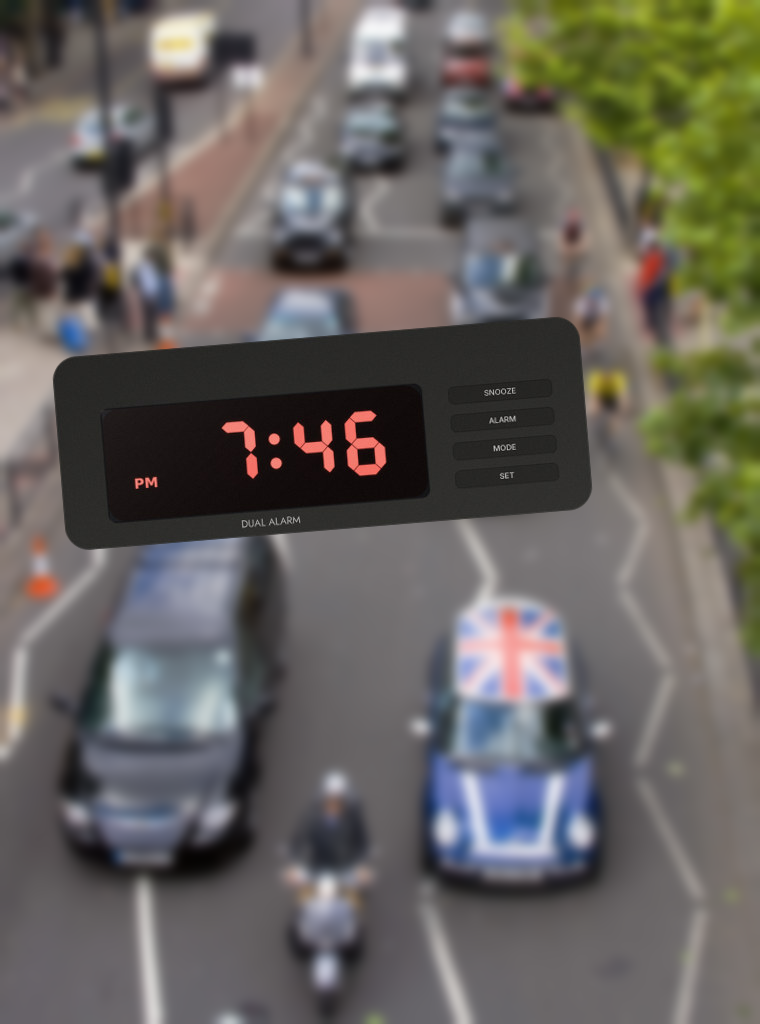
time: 7:46
